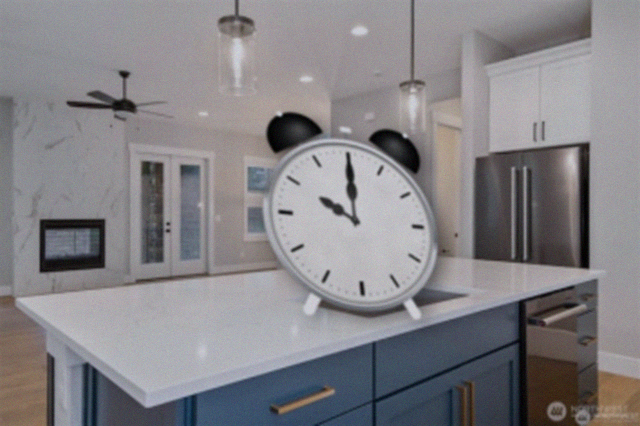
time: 10:00
